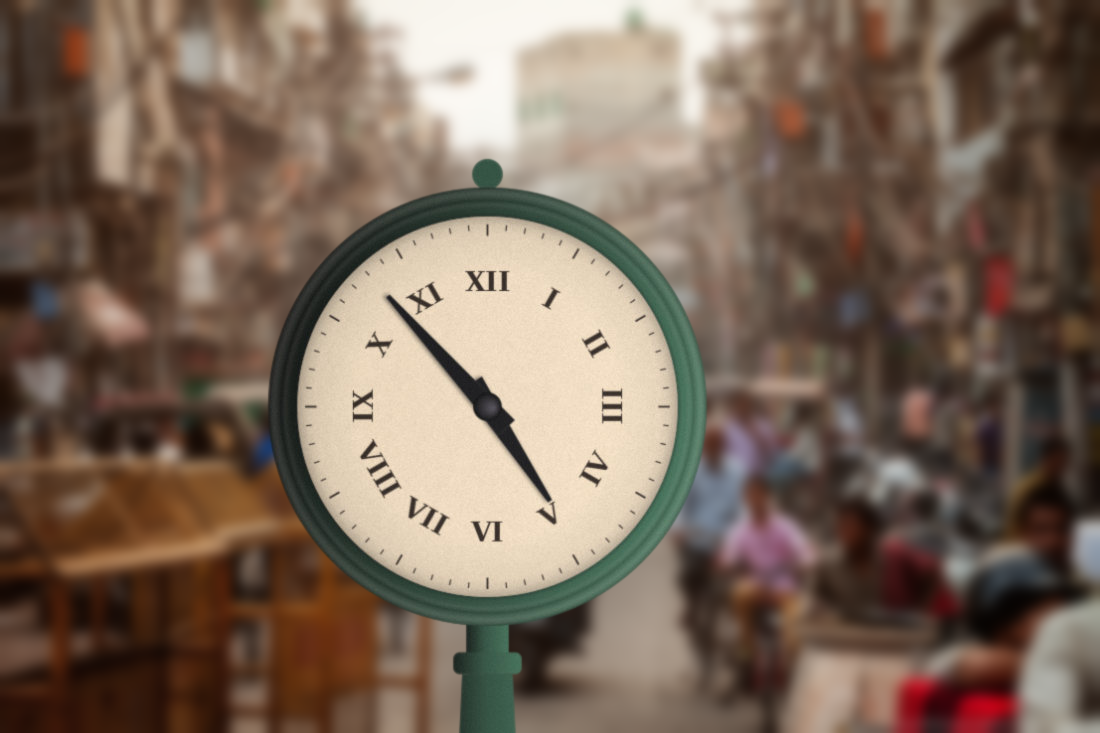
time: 4:53
